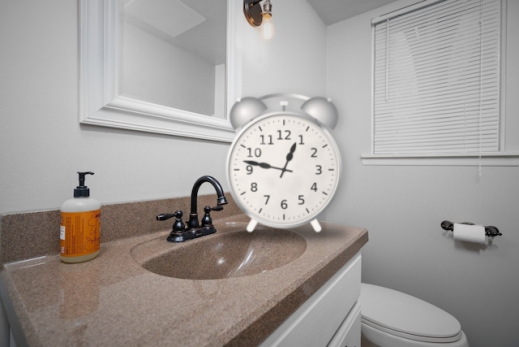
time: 12:47
